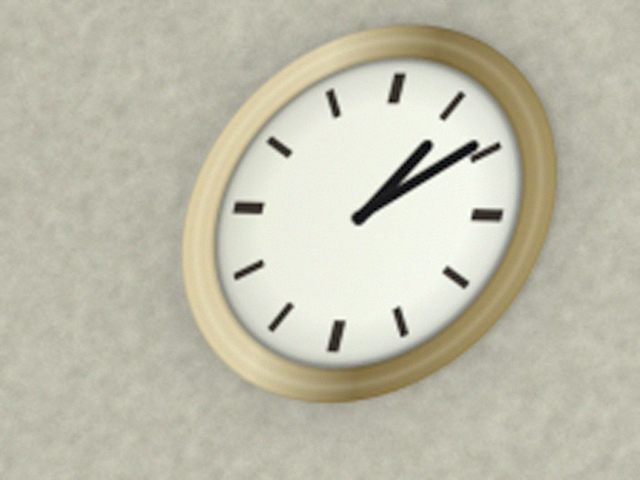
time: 1:09
